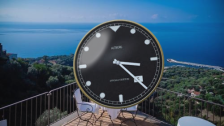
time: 3:23
